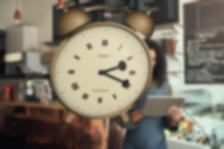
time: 2:19
